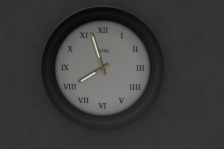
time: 7:57
